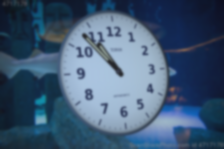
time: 10:53
